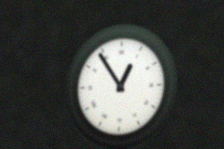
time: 12:54
